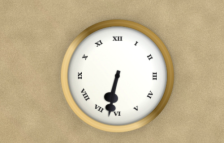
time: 6:32
